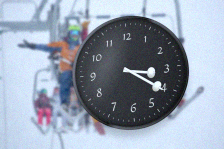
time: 3:21
